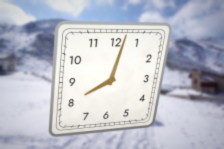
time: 8:02
